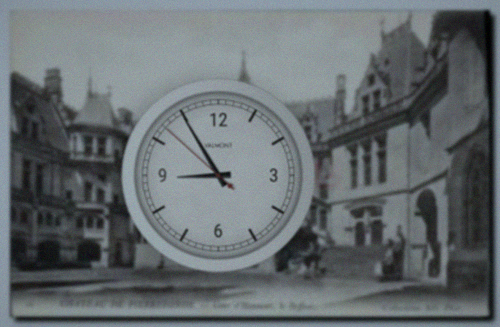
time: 8:54:52
